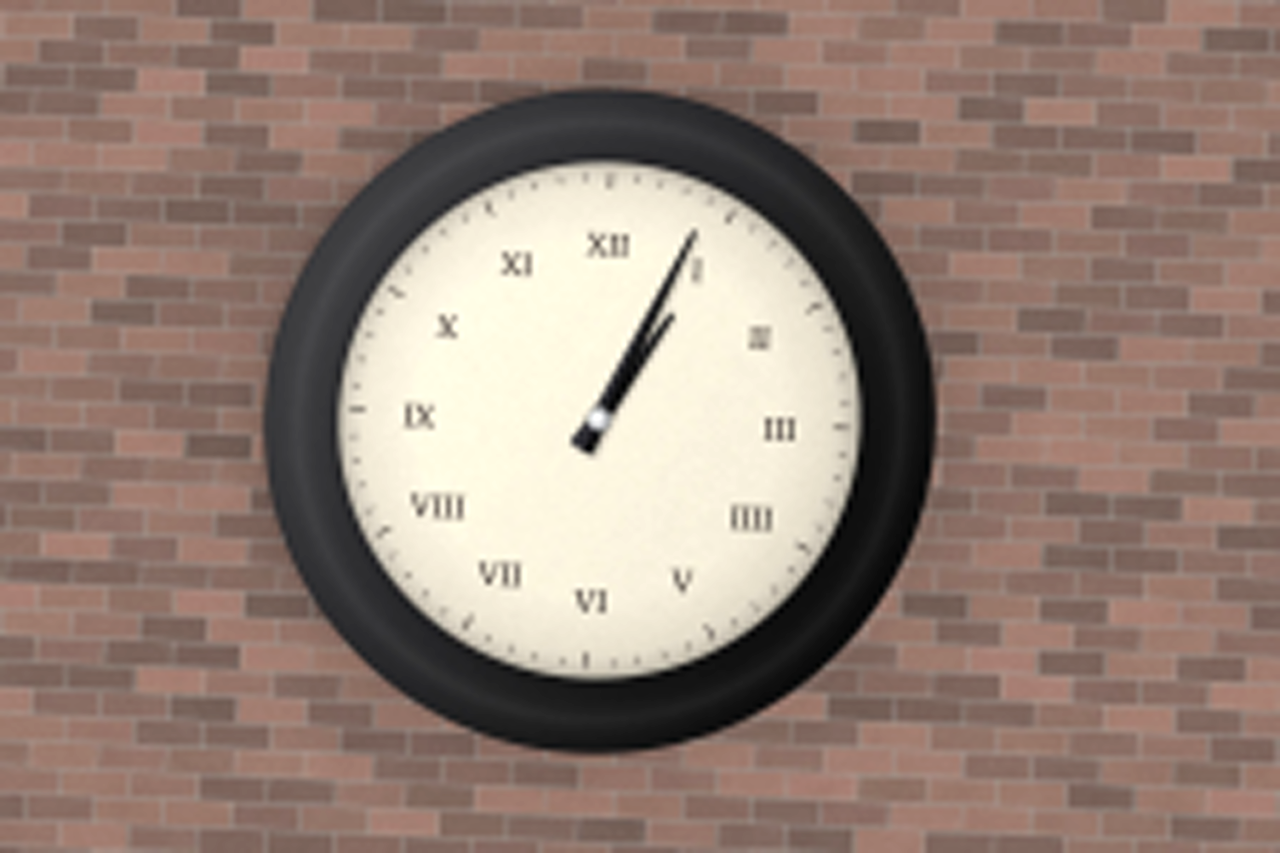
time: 1:04
